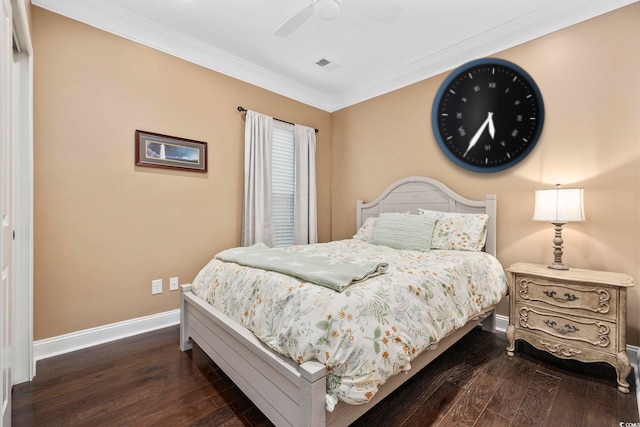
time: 5:35
